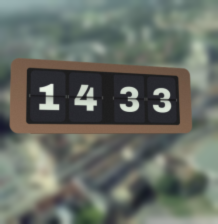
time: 14:33
